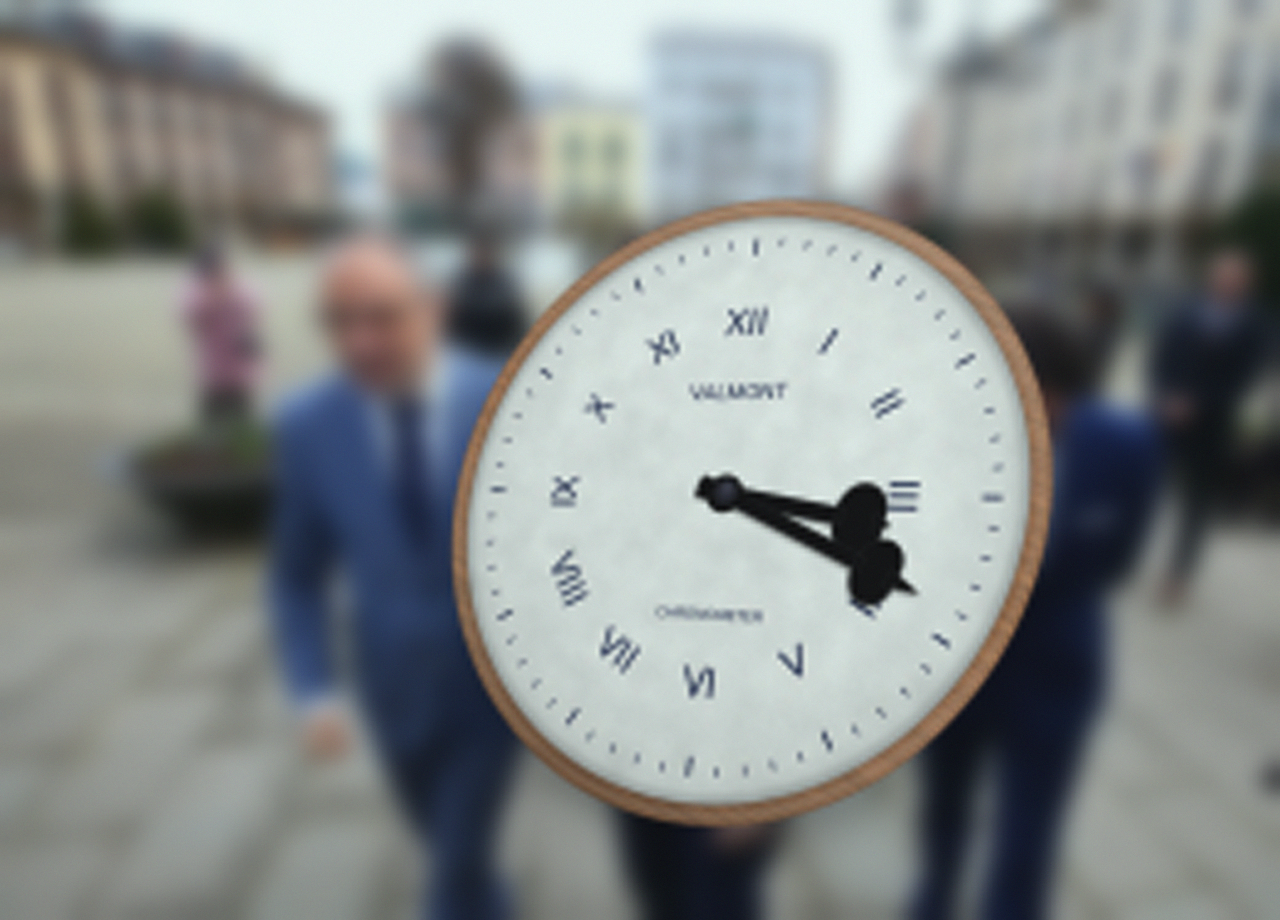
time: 3:19
